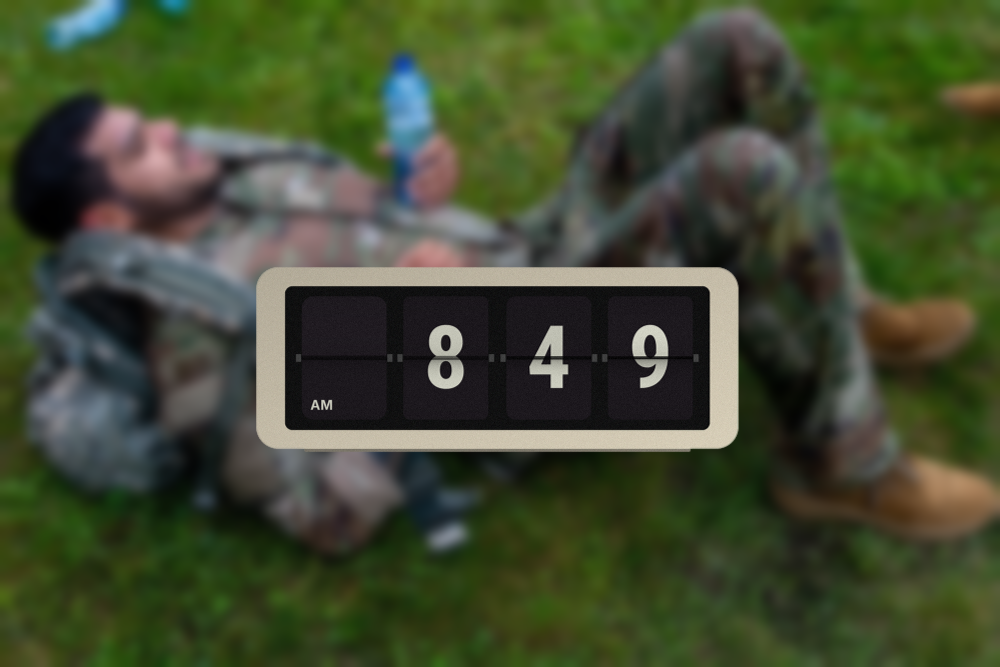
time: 8:49
